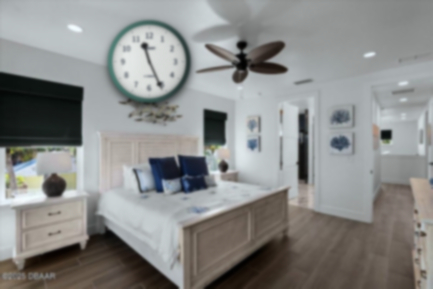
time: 11:26
